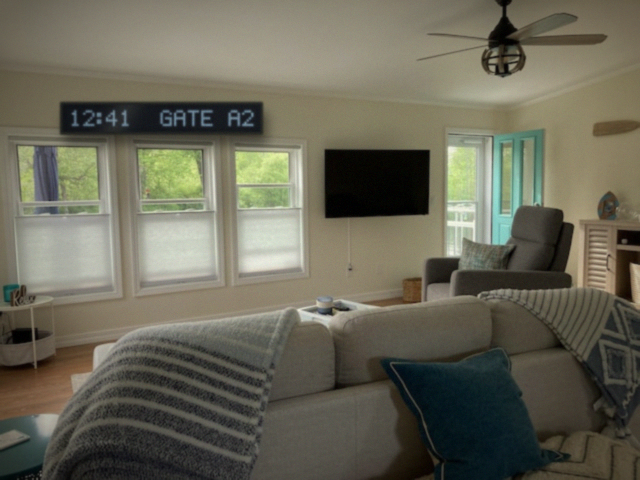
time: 12:41
